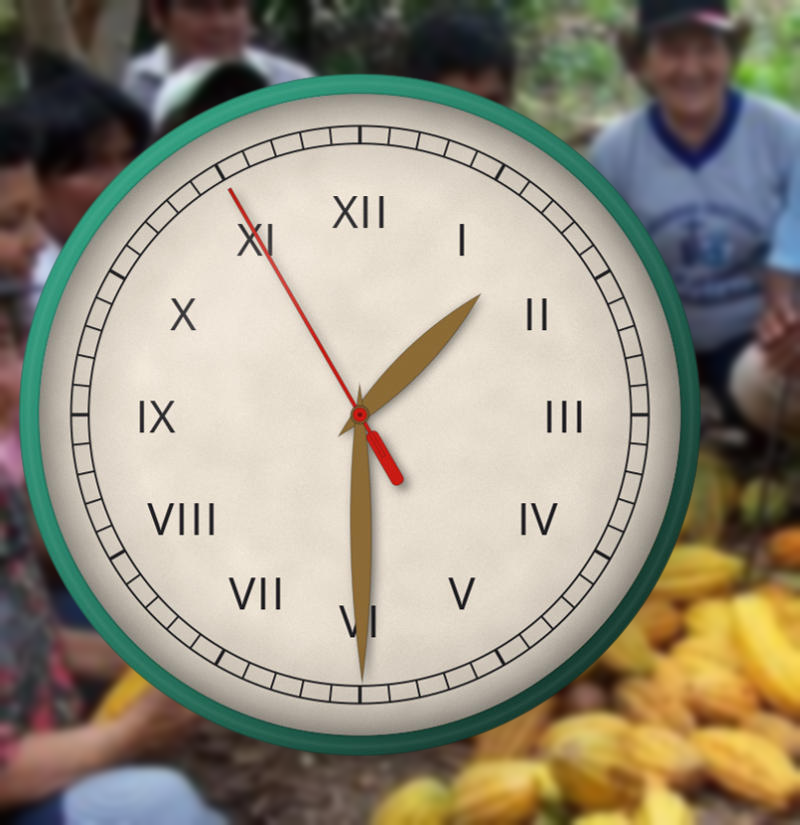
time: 1:29:55
